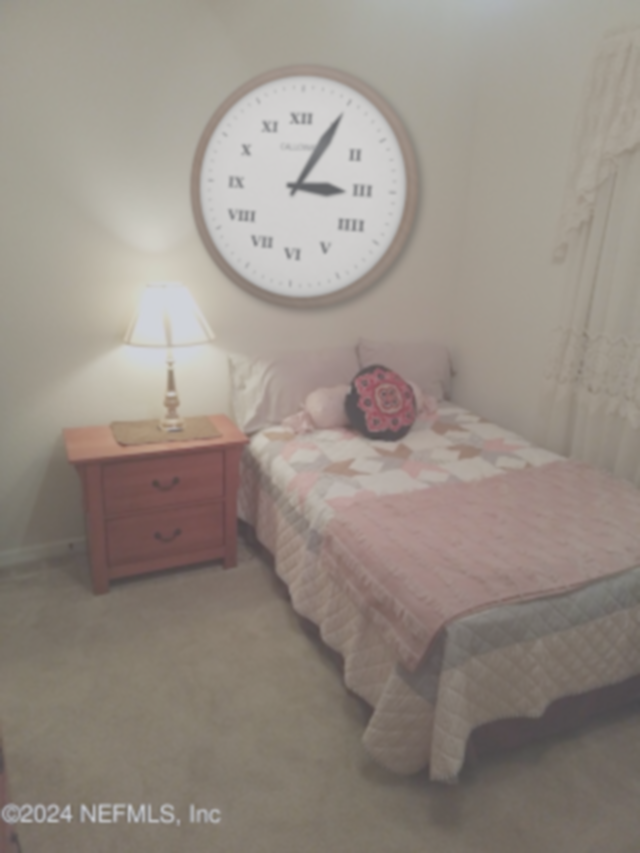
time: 3:05
